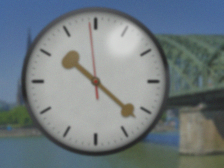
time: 10:21:59
